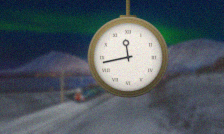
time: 11:43
